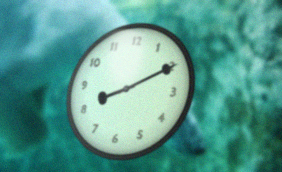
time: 8:10
